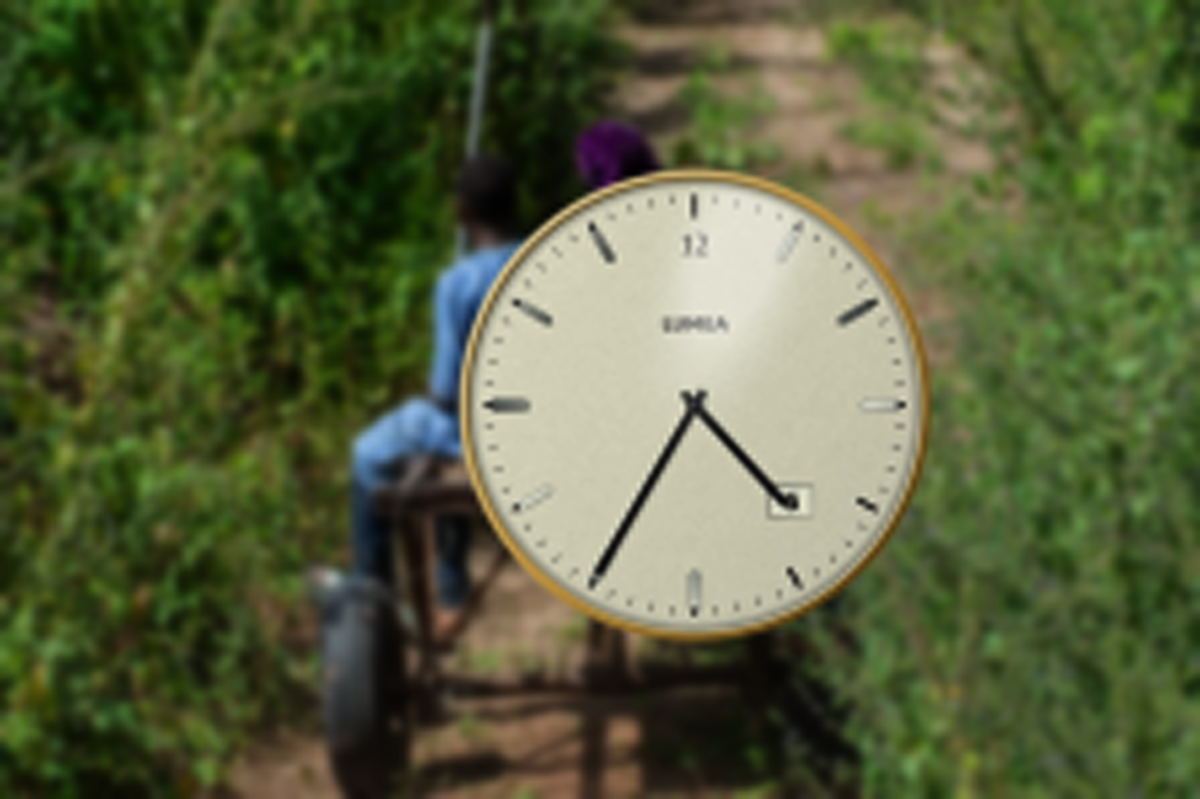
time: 4:35
